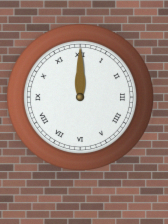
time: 12:00
